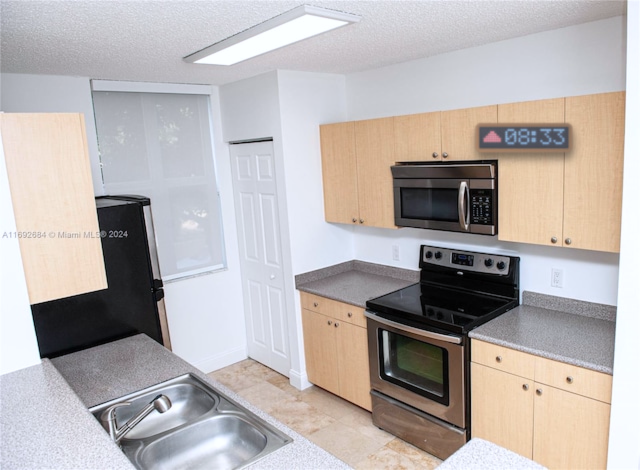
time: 8:33
